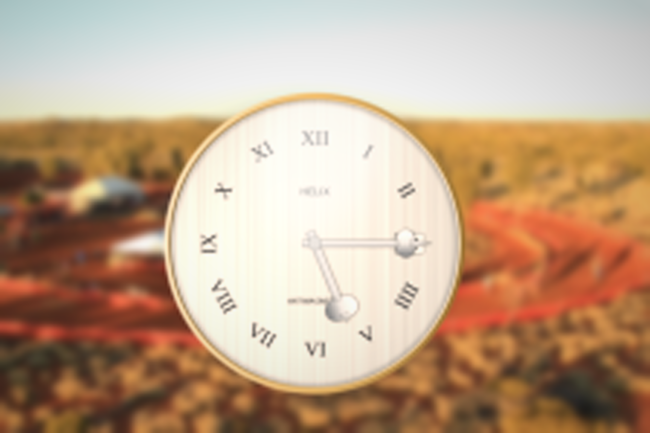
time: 5:15
